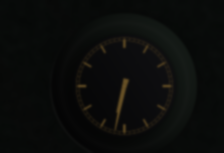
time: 6:32
